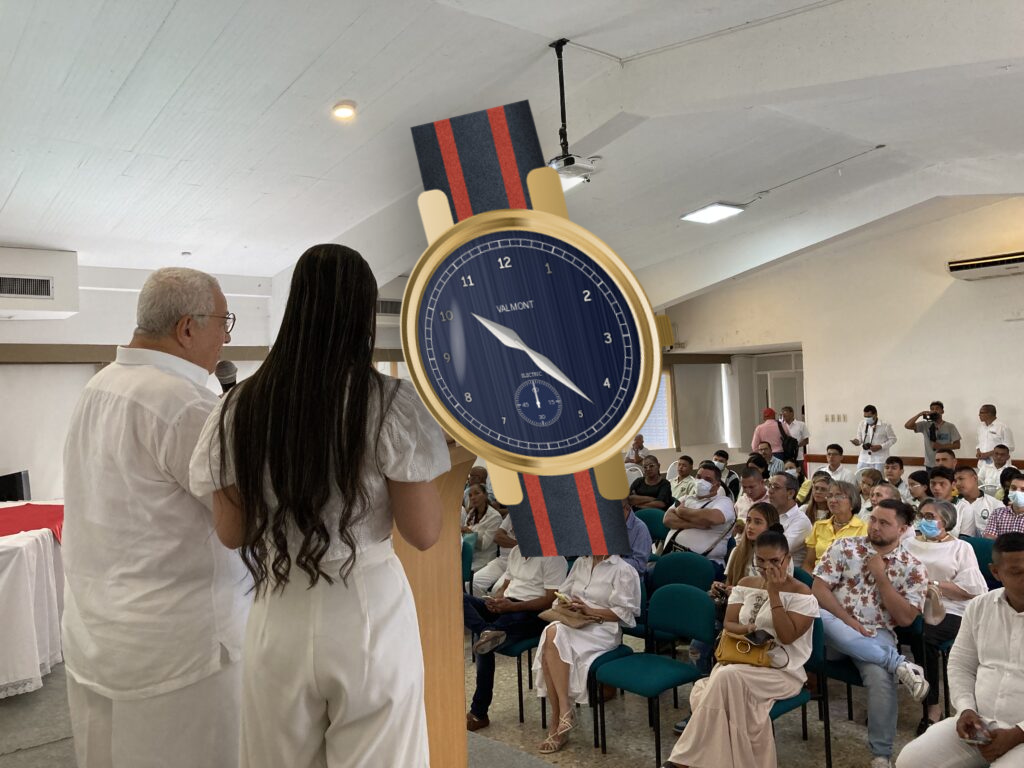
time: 10:23
